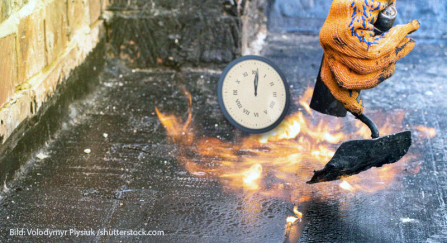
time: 12:01
